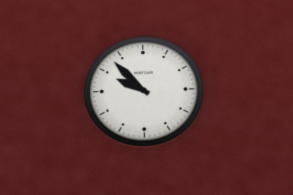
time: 9:53
